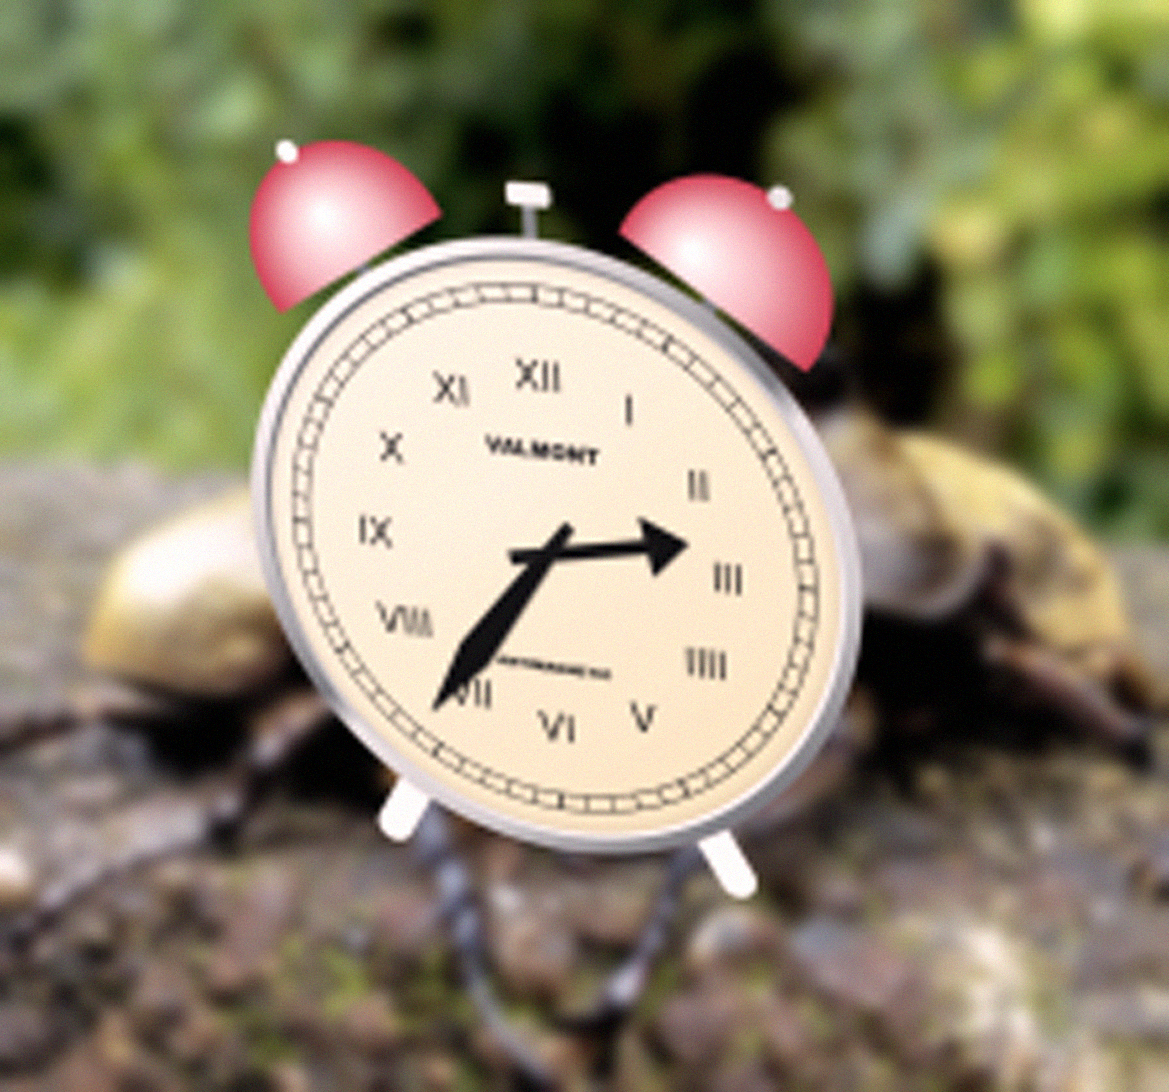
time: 2:36
